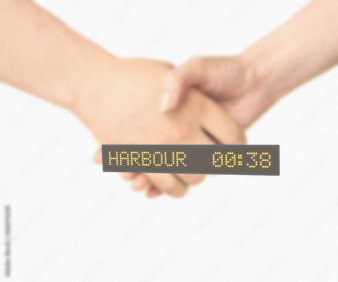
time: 0:38
